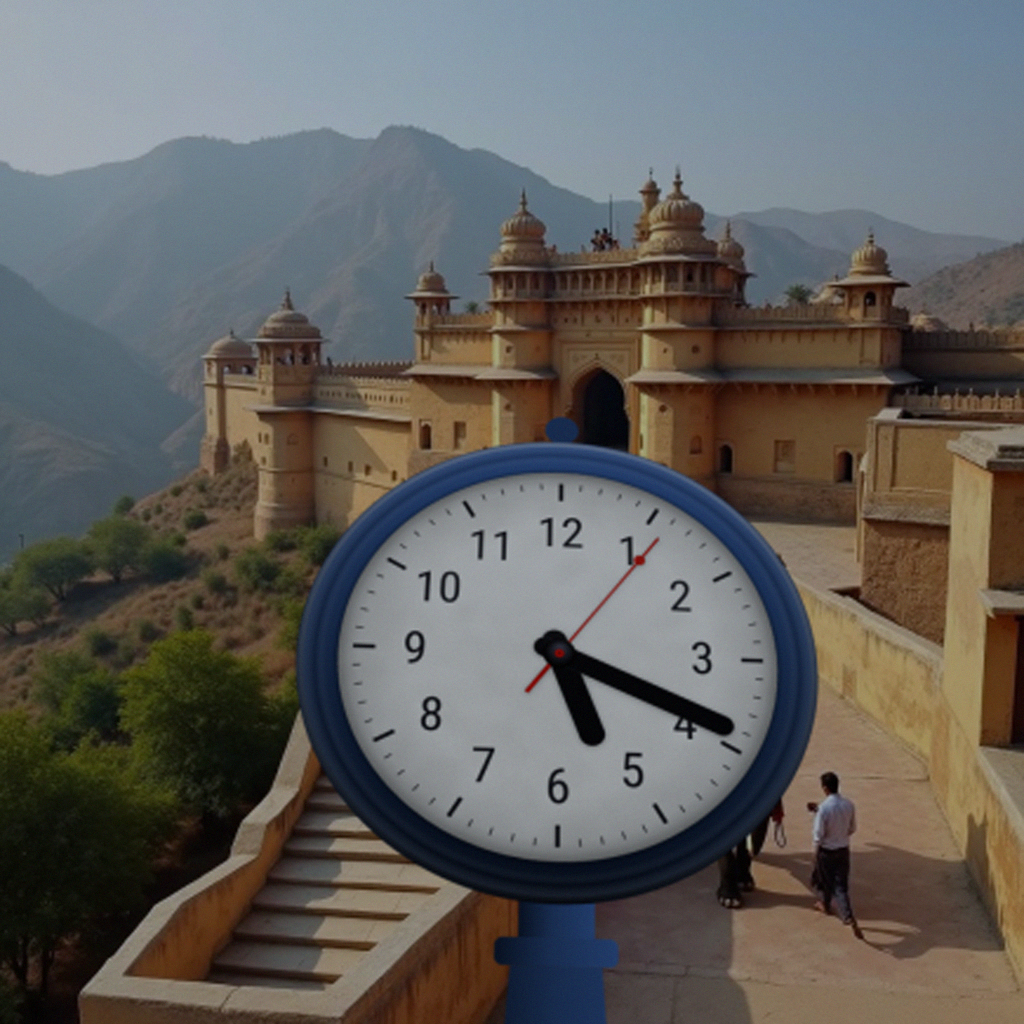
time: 5:19:06
